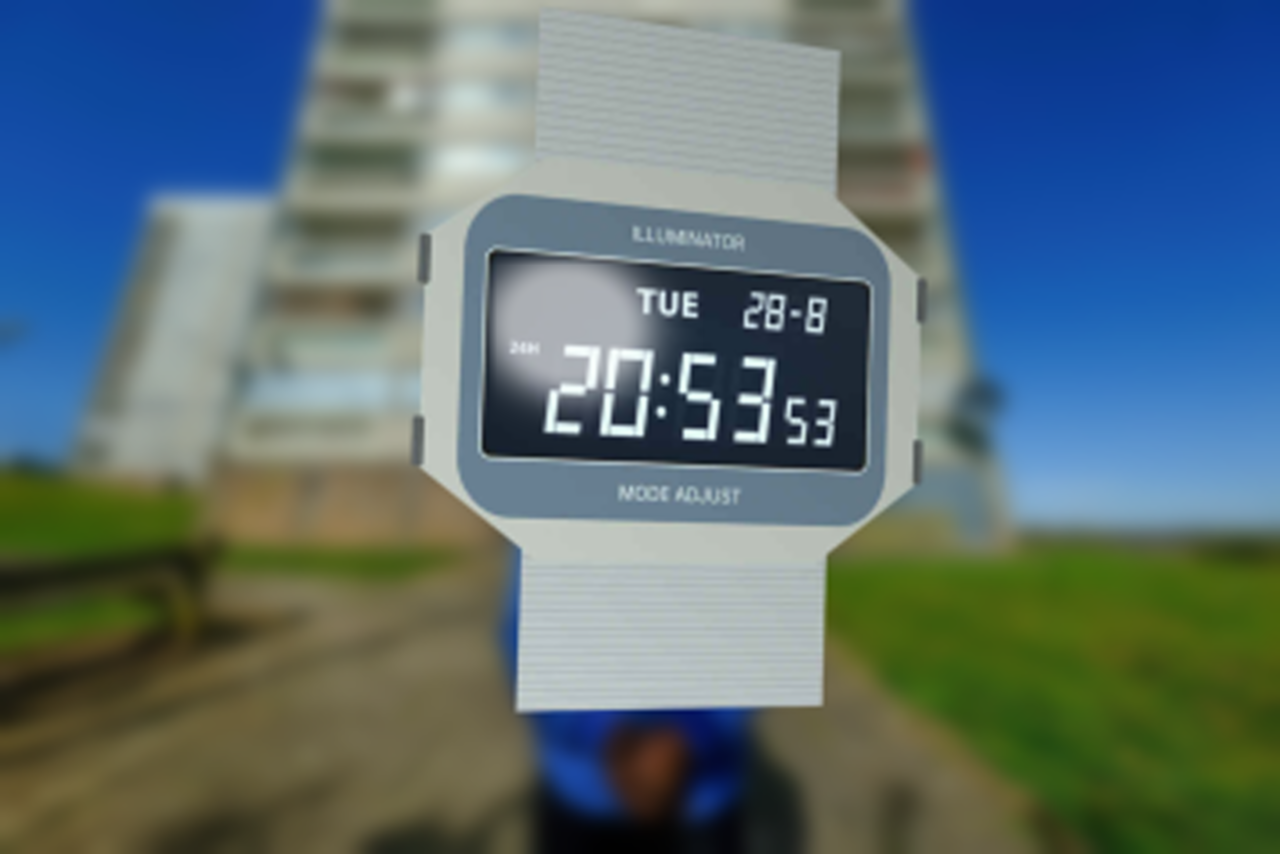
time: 20:53:53
